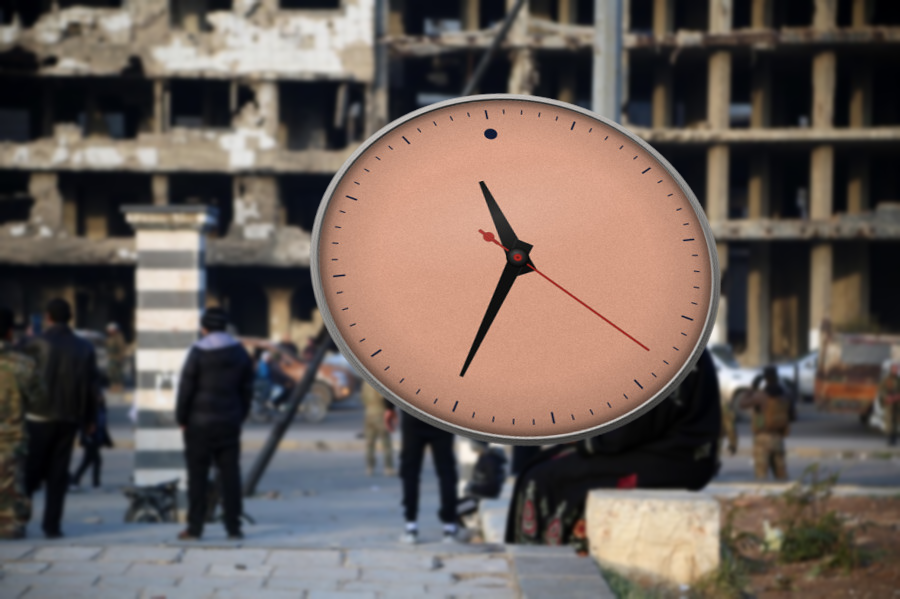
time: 11:35:23
